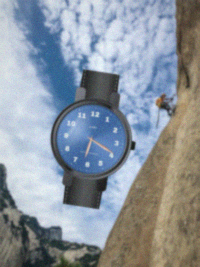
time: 6:19
